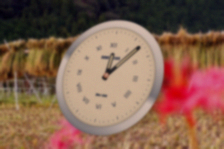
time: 12:07
